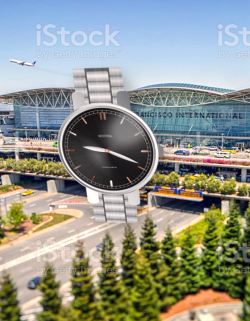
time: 9:19
